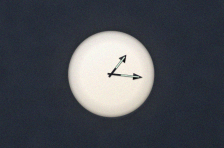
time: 1:16
